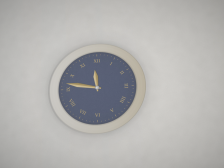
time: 11:47
